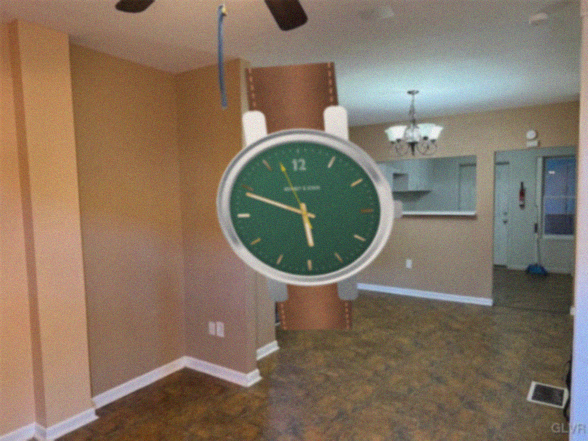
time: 5:48:57
